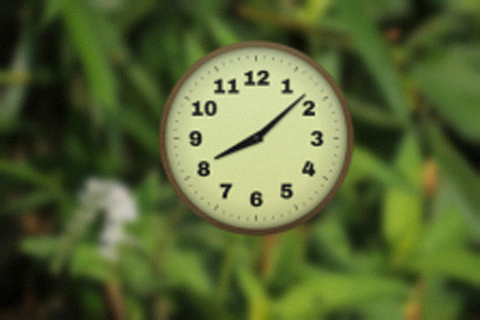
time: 8:08
